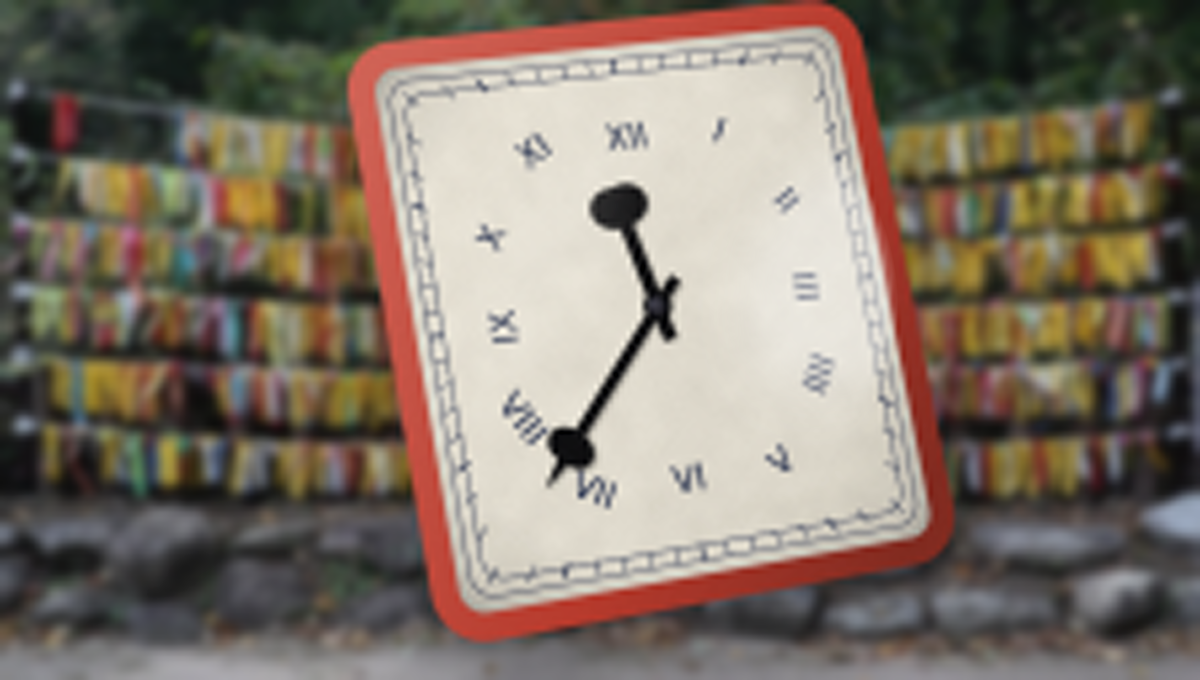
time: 11:37
